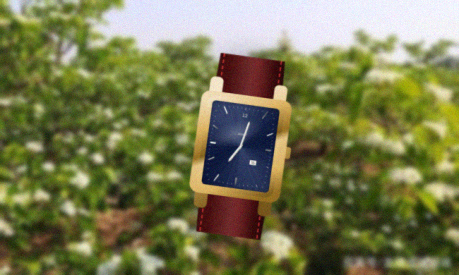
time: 7:02
